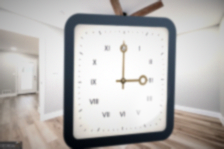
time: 3:00
